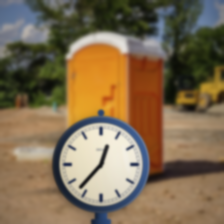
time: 12:37
